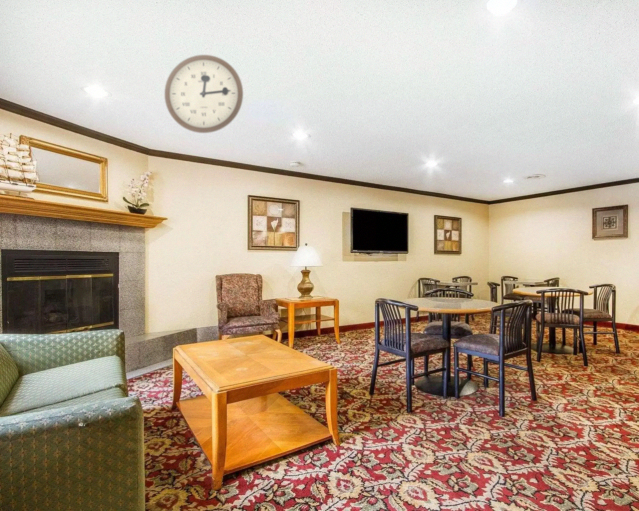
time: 12:14
